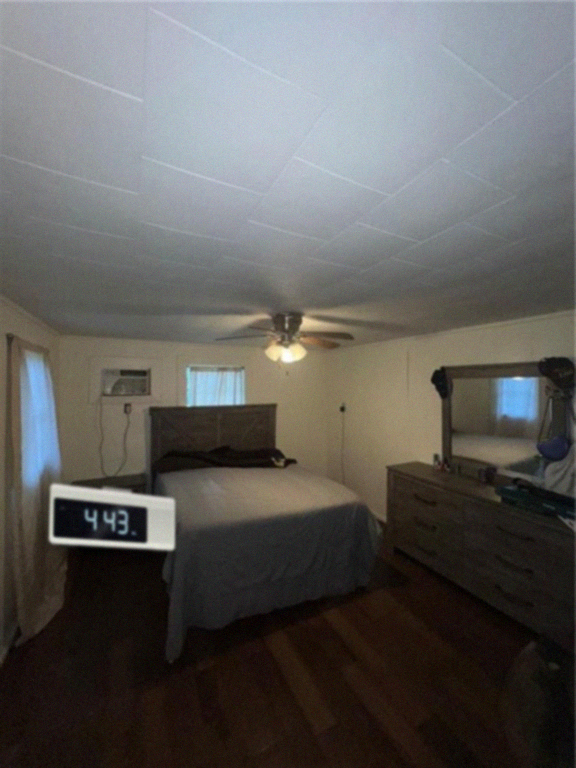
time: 4:43
